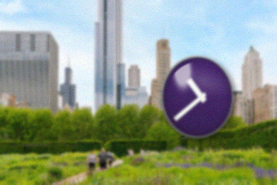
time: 10:39
